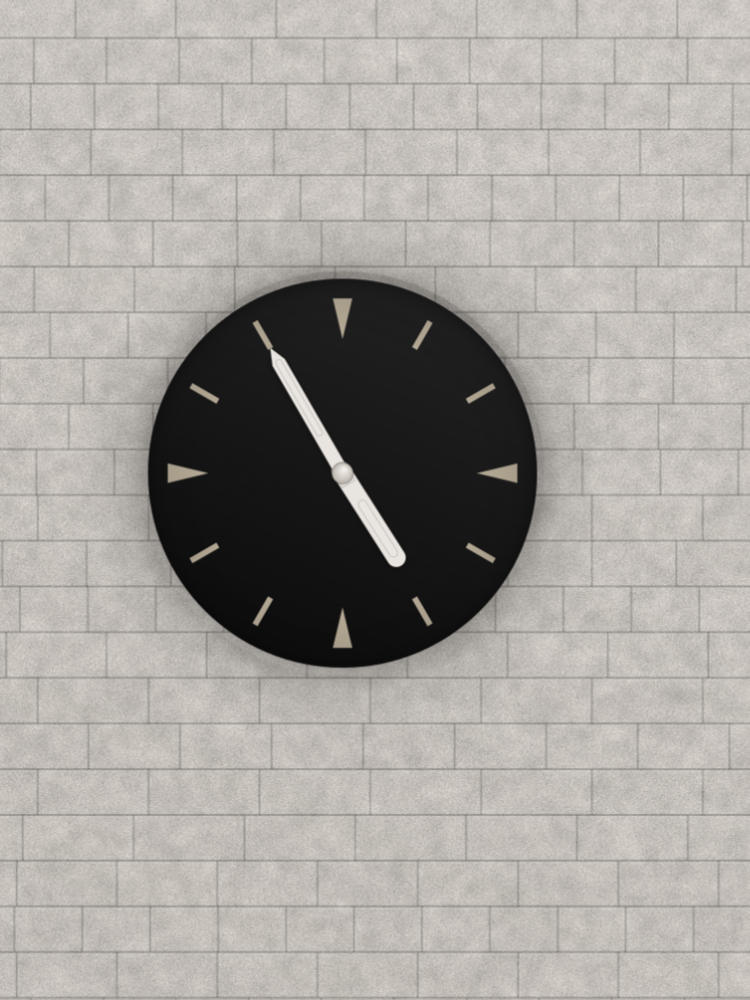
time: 4:55
